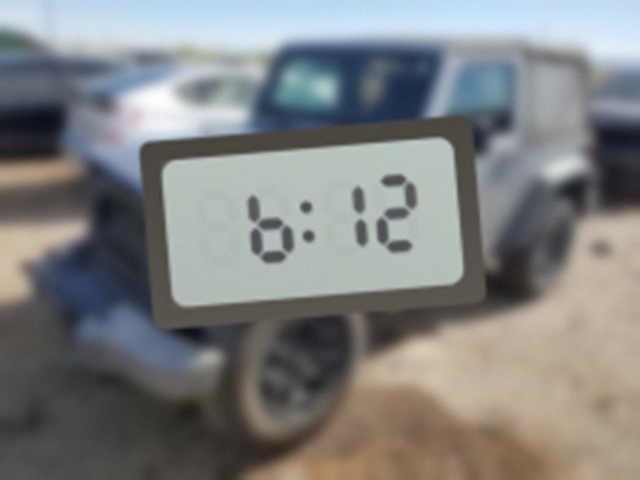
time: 6:12
